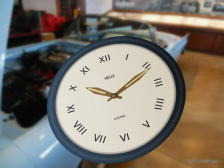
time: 10:11
